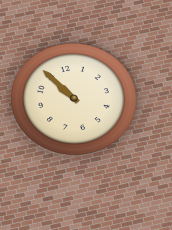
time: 10:55
